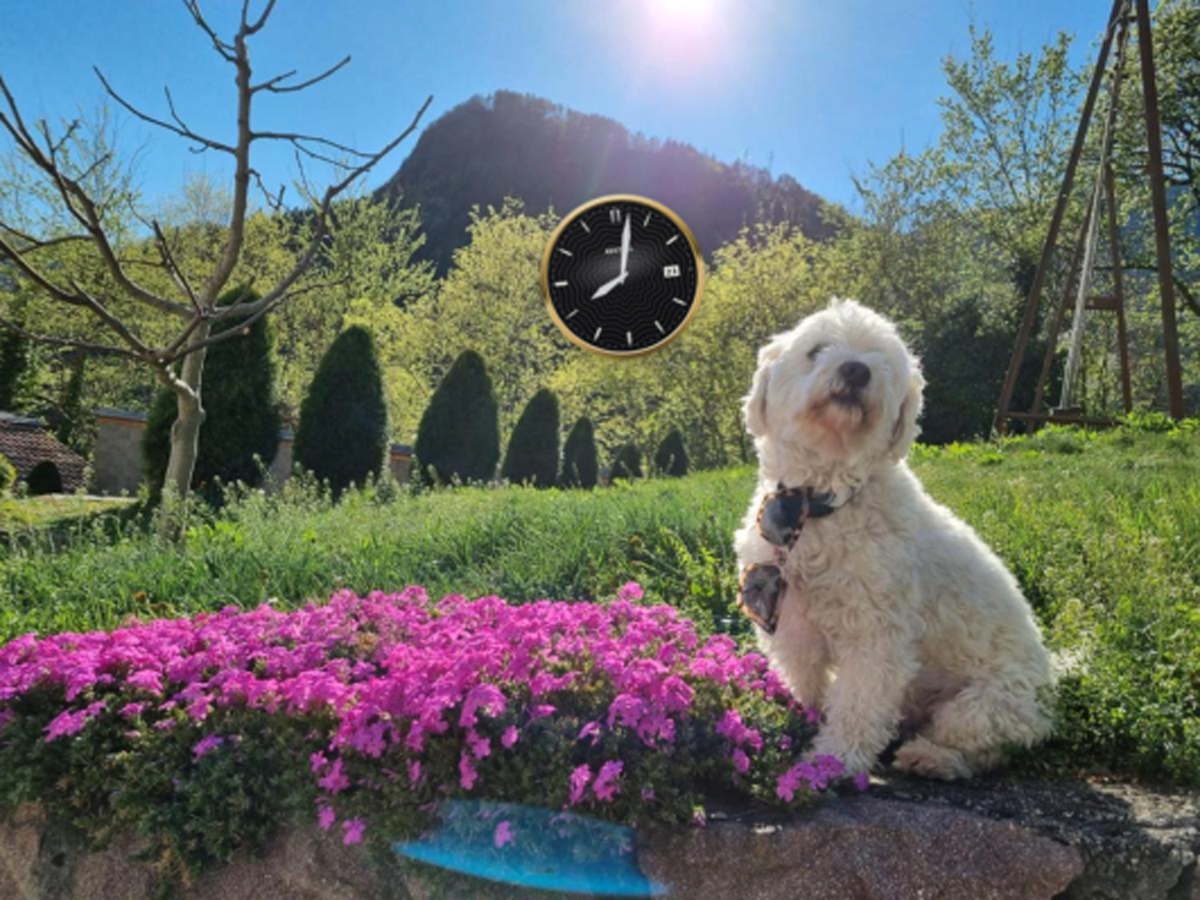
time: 8:02
